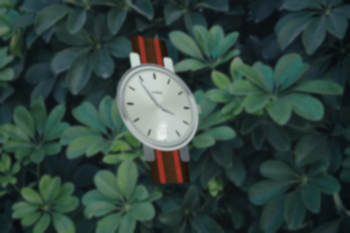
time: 3:54
